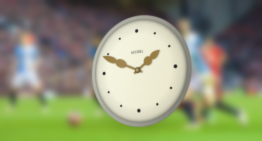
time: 1:49
